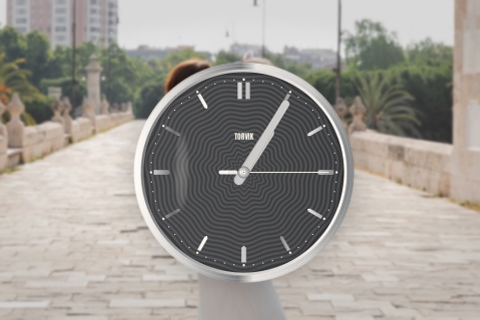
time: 1:05:15
